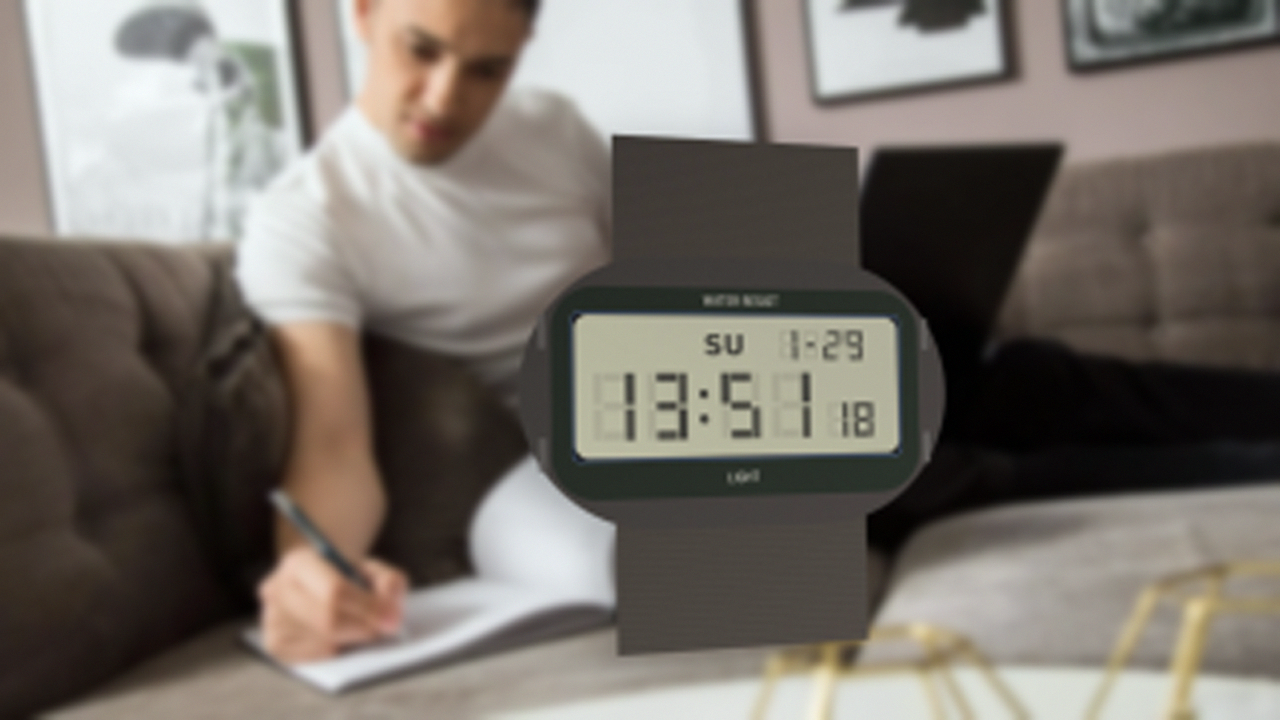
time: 13:51:18
